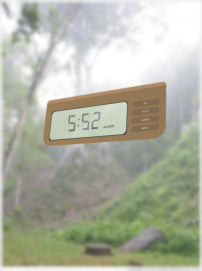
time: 5:52
